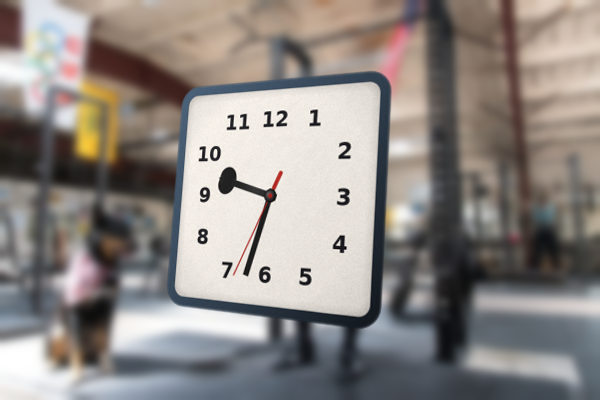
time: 9:32:34
